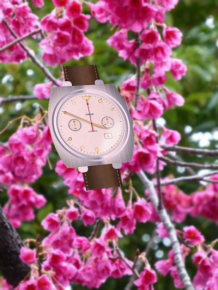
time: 3:50
